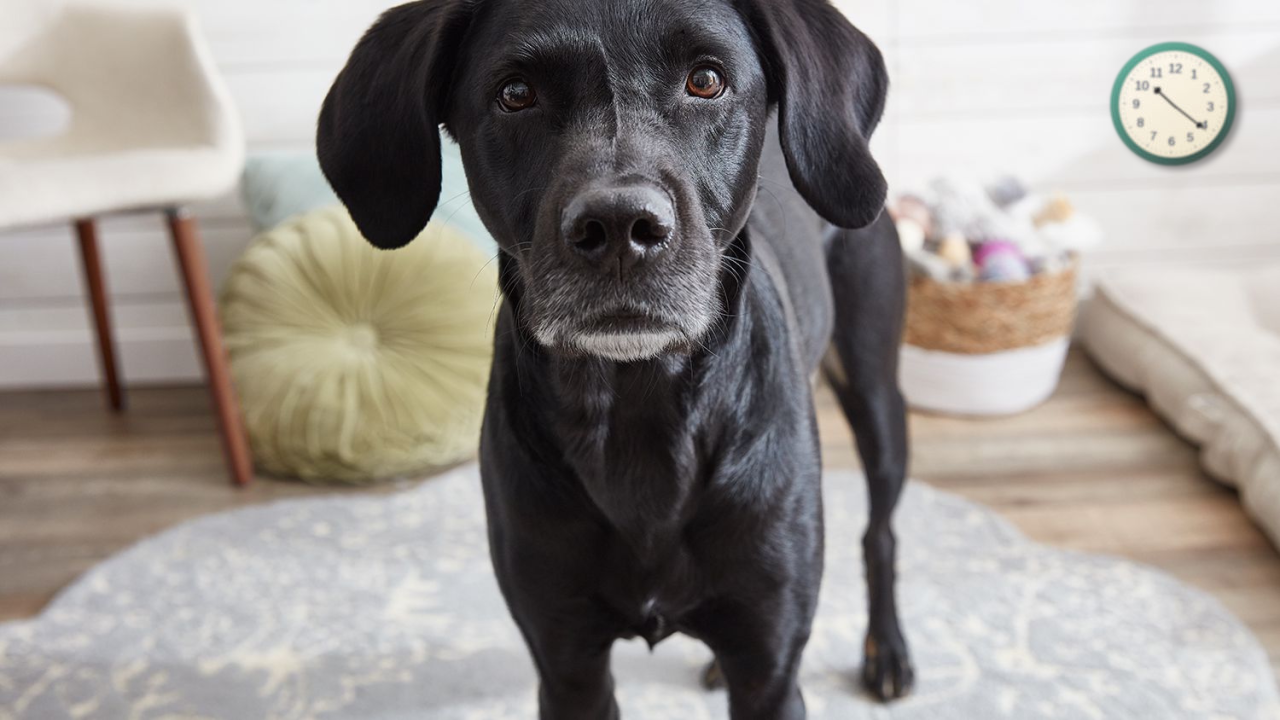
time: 10:21
